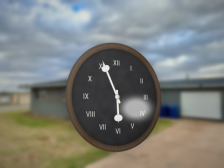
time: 5:56
